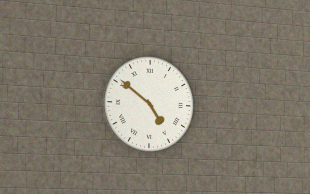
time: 4:51
